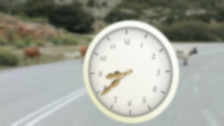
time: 8:39
